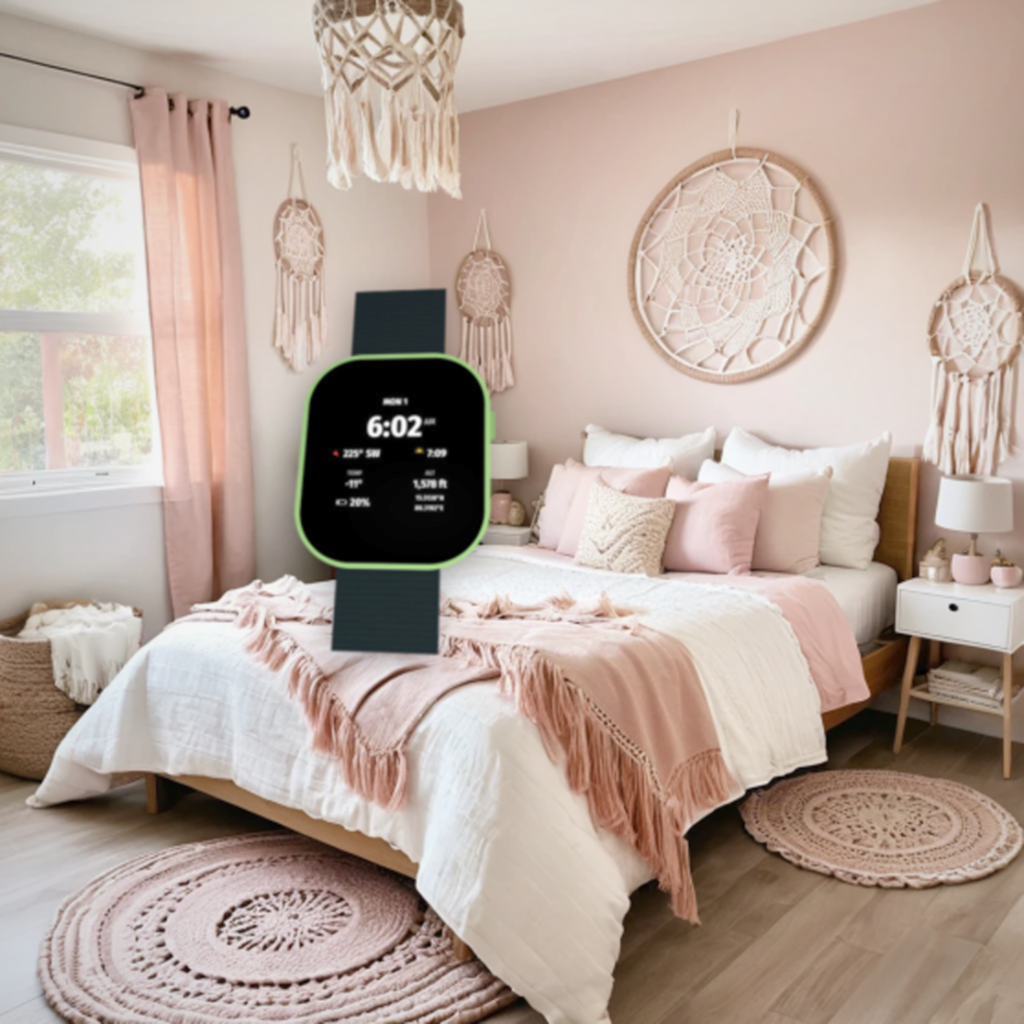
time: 6:02
